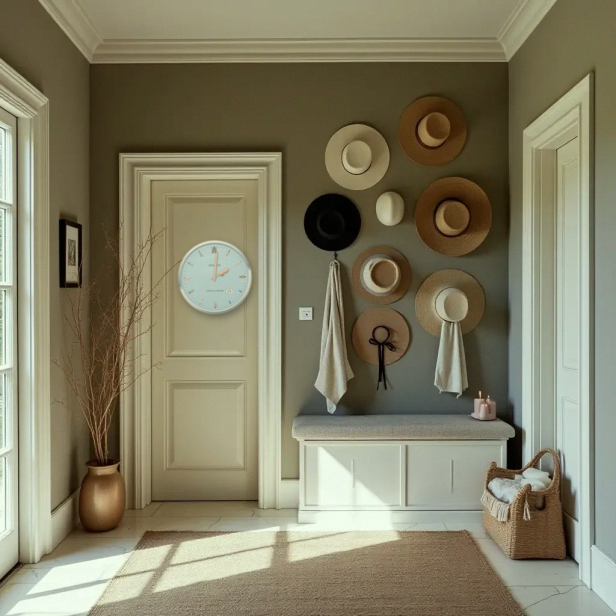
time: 2:01
